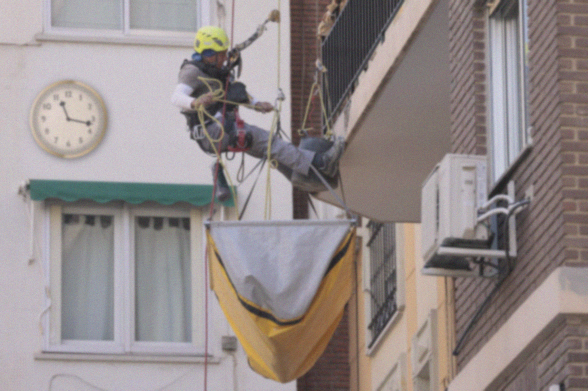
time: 11:17
